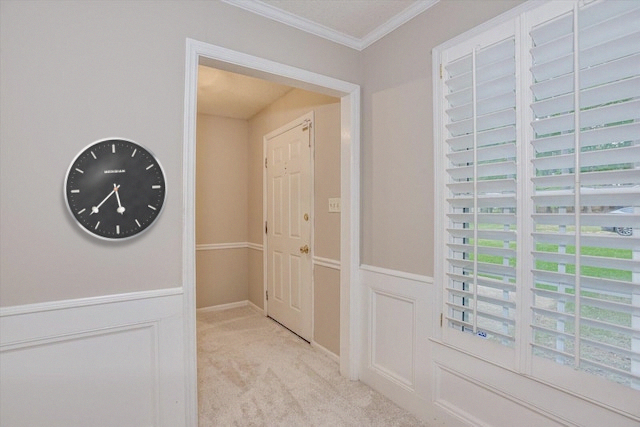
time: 5:38
